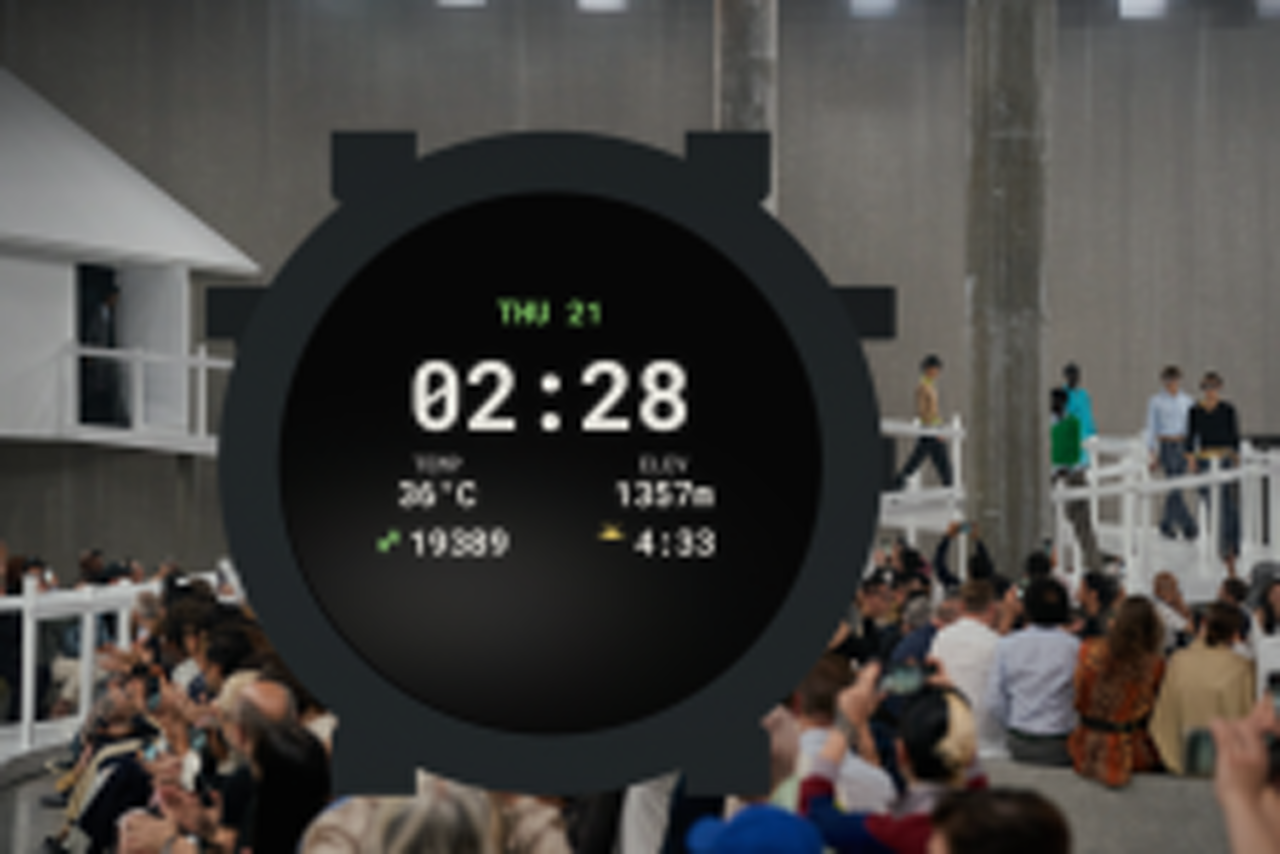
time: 2:28
